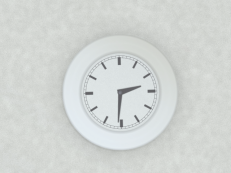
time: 2:31
